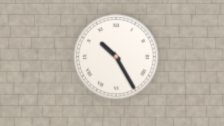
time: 10:25
